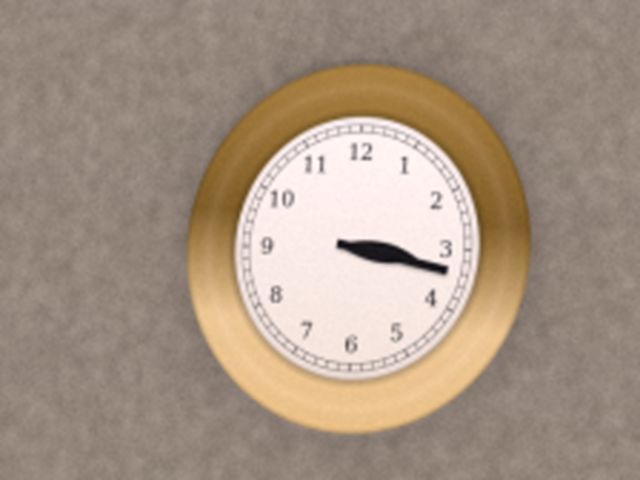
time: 3:17
